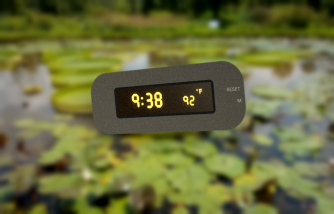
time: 9:38
